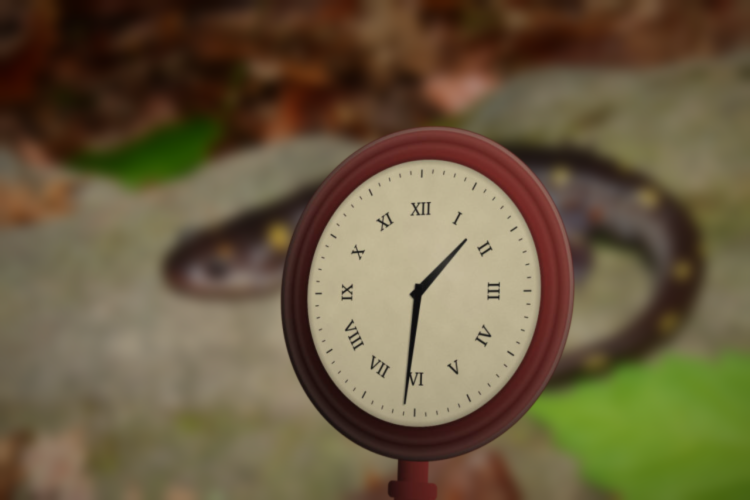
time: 1:31
